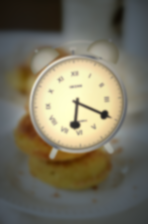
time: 6:20
